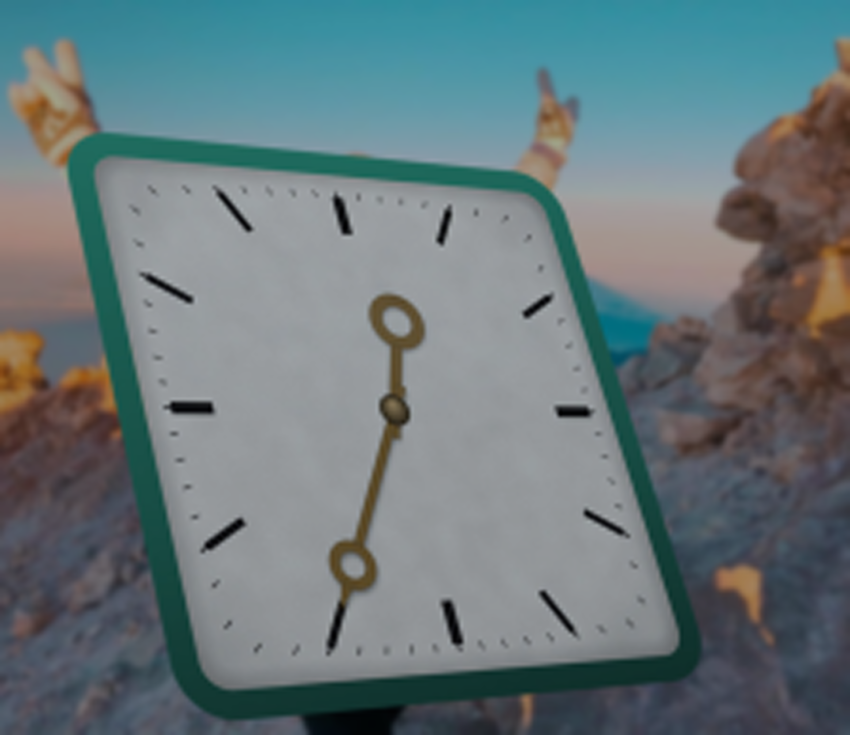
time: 12:35
